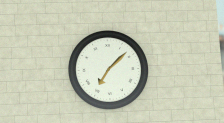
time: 7:08
